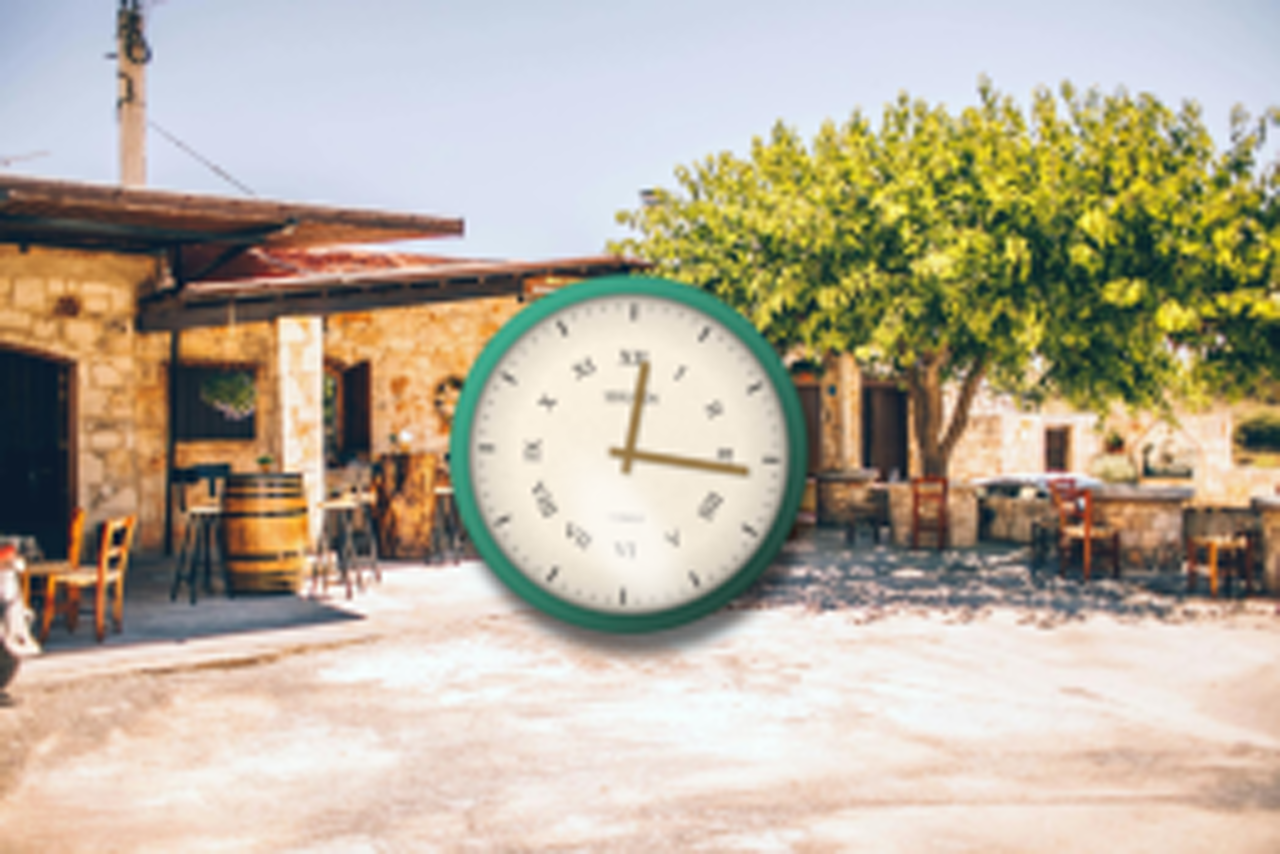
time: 12:16
